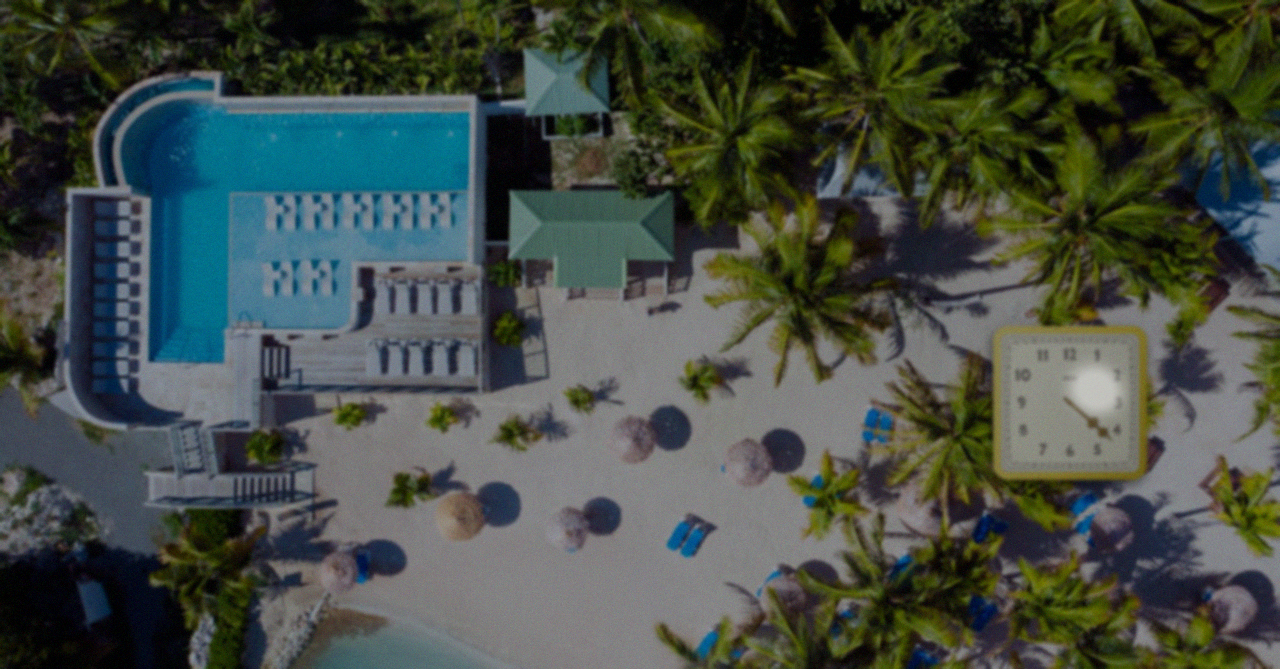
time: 4:22
